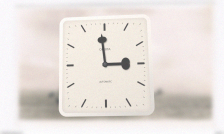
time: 2:59
